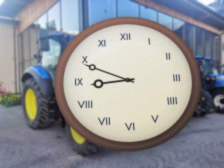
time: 8:49
